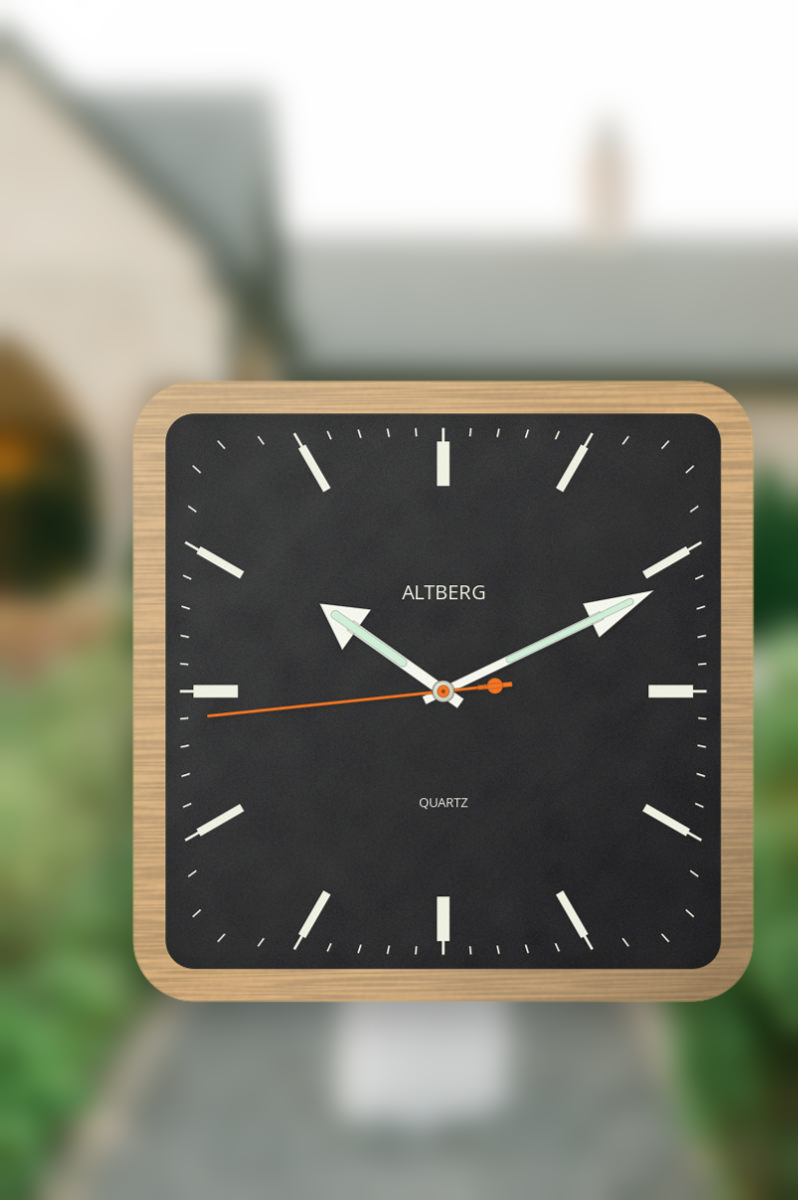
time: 10:10:44
